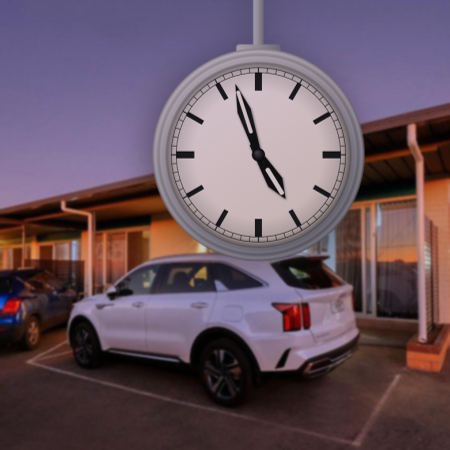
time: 4:57
